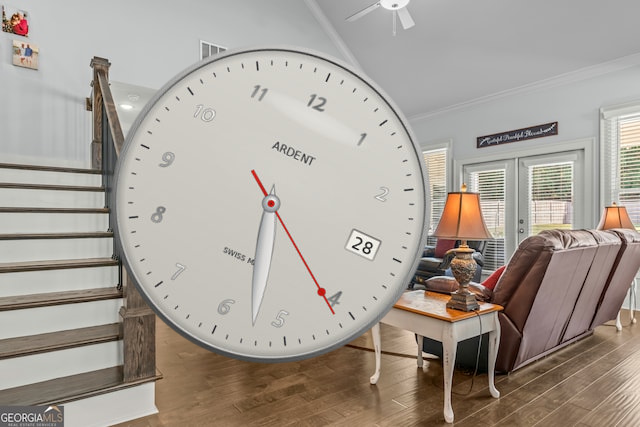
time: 5:27:21
